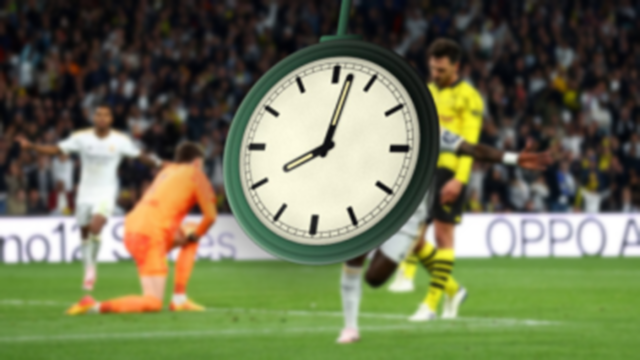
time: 8:02
